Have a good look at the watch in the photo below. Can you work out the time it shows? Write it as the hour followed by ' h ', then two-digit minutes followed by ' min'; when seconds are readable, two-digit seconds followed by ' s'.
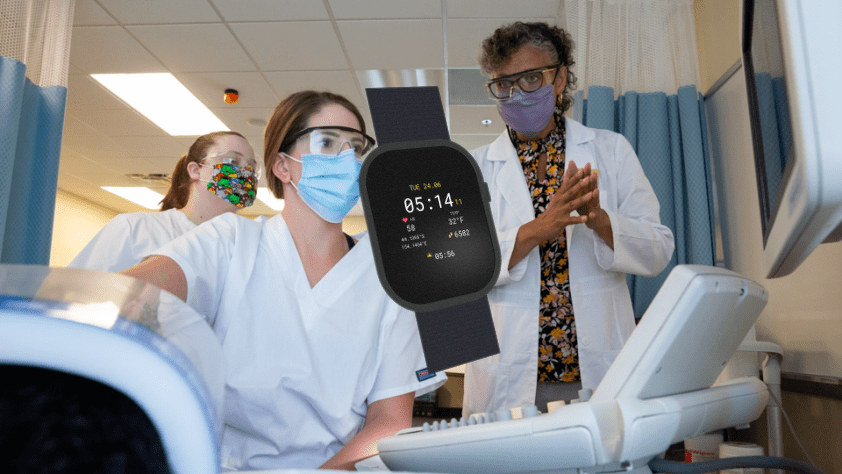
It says 5 h 14 min
